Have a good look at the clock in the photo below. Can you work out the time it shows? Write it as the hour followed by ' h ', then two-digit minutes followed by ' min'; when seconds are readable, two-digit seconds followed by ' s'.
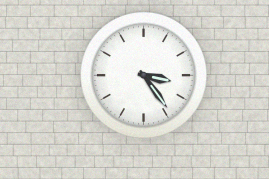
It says 3 h 24 min
